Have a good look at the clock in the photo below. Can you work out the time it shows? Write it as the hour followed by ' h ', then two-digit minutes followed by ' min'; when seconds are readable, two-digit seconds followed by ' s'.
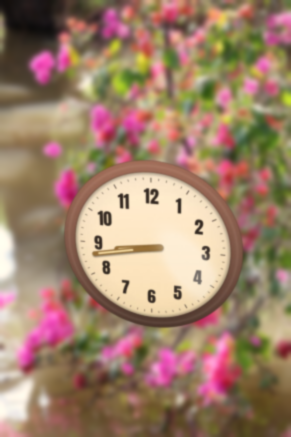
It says 8 h 43 min
